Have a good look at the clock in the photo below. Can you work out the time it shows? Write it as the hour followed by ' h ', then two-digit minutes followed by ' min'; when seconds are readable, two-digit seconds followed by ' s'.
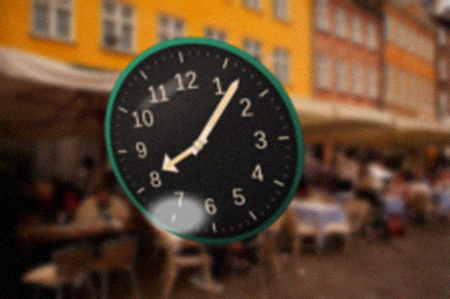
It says 8 h 07 min
